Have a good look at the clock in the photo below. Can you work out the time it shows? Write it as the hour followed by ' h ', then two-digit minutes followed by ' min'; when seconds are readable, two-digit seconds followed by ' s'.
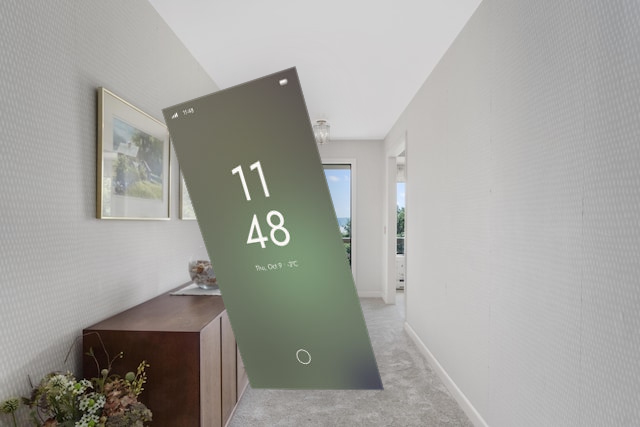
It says 11 h 48 min
